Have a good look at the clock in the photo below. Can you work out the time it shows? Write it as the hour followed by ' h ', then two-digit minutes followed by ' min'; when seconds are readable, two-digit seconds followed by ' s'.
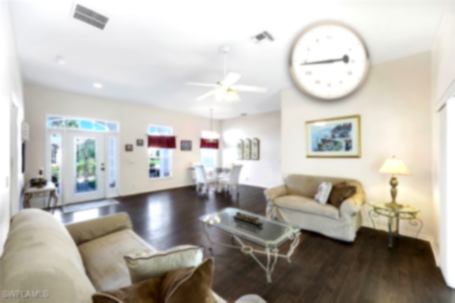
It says 2 h 44 min
